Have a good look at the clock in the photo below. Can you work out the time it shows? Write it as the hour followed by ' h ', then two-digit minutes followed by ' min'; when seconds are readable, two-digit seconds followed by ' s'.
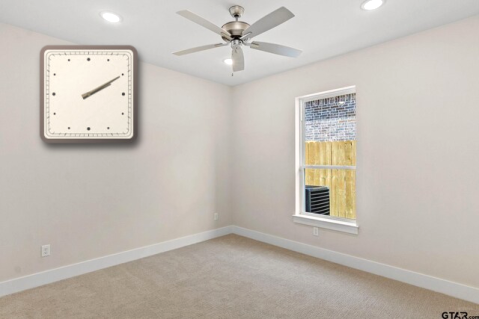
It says 2 h 10 min
